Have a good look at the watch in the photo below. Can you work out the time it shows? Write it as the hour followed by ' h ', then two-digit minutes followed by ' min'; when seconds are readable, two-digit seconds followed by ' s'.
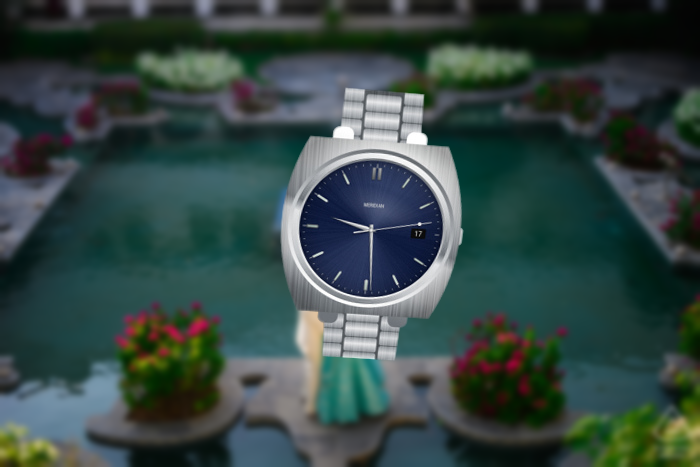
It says 9 h 29 min 13 s
